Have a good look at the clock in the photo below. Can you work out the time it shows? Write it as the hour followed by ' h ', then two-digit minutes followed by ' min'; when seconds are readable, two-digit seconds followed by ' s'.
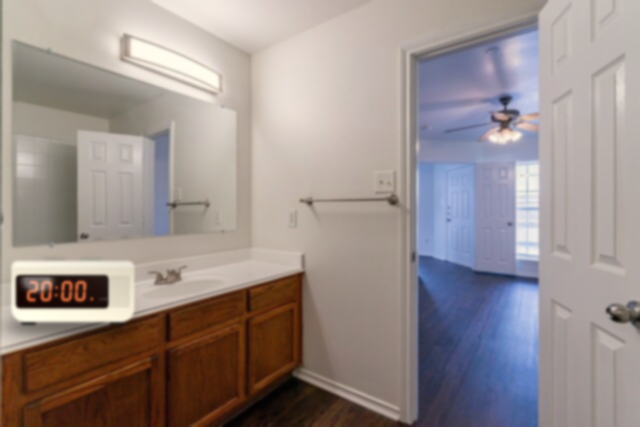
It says 20 h 00 min
